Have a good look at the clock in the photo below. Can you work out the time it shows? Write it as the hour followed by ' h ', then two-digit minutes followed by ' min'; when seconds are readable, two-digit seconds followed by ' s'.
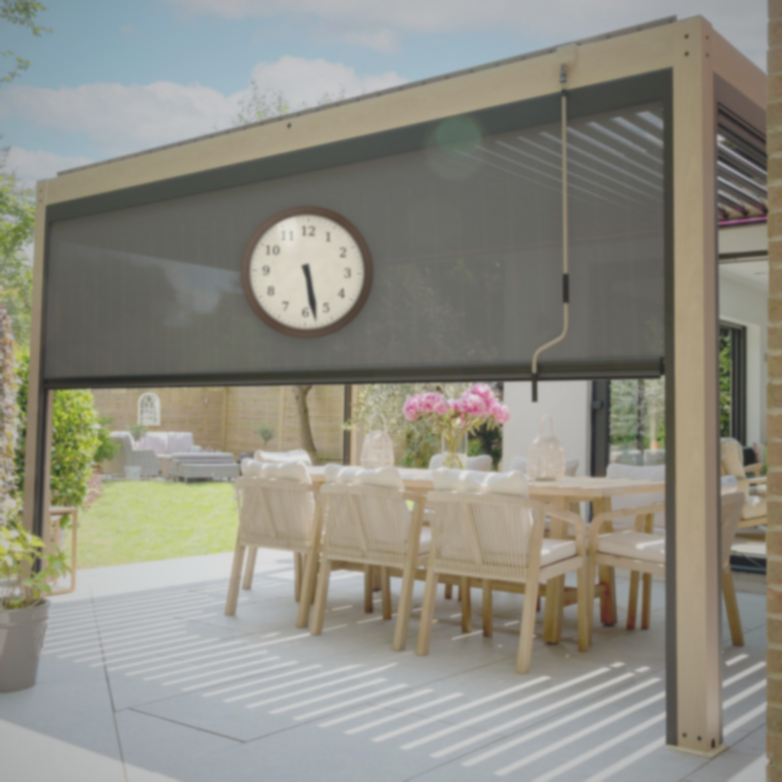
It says 5 h 28 min
